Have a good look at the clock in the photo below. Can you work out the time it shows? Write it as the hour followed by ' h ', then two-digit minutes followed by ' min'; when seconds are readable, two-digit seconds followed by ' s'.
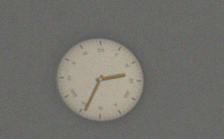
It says 2 h 34 min
